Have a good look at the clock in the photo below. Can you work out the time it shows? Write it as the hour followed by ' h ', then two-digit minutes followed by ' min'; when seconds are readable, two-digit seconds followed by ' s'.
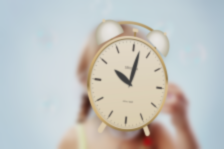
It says 10 h 02 min
